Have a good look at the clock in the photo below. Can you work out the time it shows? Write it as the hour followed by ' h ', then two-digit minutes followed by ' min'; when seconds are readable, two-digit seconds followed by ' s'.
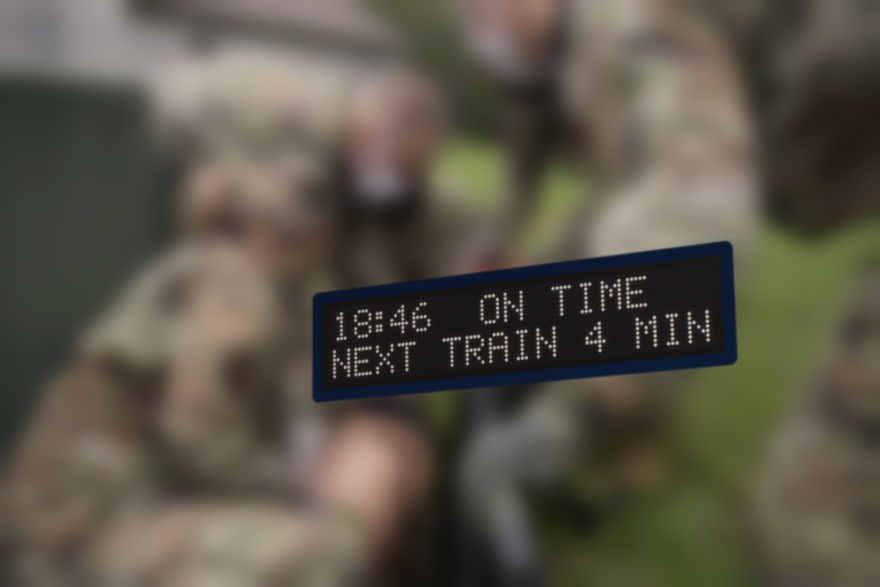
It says 18 h 46 min
